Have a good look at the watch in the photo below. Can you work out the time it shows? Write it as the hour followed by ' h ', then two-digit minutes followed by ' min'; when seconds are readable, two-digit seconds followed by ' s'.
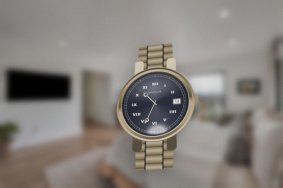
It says 10 h 34 min
